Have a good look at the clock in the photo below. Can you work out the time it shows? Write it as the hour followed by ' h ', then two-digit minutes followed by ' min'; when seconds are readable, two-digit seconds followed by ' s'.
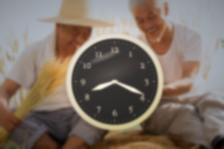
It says 8 h 19 min
